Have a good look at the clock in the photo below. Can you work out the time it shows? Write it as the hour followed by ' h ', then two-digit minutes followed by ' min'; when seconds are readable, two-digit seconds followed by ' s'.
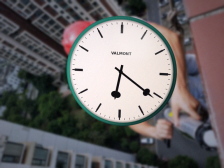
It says 6 h 21 min
